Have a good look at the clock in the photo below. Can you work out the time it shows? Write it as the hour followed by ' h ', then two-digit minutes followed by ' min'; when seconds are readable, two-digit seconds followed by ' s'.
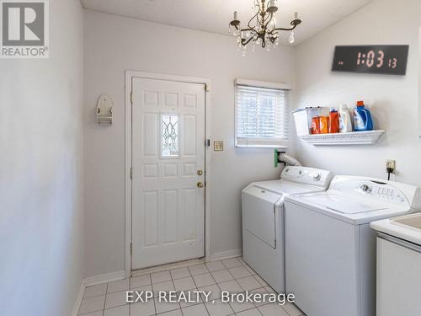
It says 1 h 03 min 13 s
